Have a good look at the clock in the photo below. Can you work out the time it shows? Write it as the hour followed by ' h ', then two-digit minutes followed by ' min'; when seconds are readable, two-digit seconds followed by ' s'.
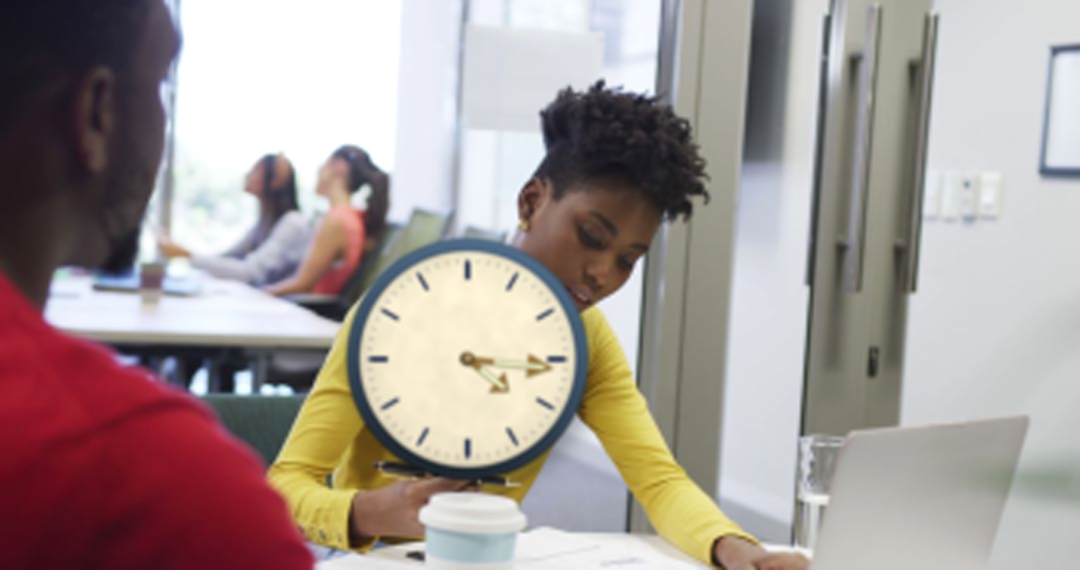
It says 4 h 16 min
